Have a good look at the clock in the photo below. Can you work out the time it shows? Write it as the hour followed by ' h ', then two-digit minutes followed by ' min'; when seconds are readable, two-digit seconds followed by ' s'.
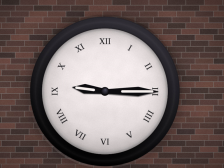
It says 9 h 15 min
